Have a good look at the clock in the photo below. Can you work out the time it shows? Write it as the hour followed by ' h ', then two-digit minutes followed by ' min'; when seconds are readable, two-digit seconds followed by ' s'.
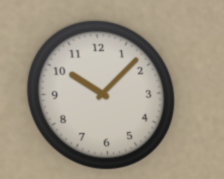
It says 10 h 08 min
